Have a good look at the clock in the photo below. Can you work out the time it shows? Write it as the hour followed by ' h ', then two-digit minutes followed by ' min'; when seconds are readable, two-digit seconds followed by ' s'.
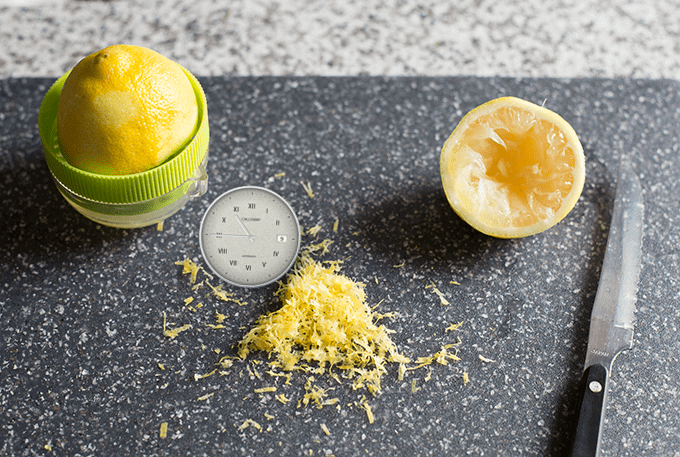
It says 10 h 45 min
